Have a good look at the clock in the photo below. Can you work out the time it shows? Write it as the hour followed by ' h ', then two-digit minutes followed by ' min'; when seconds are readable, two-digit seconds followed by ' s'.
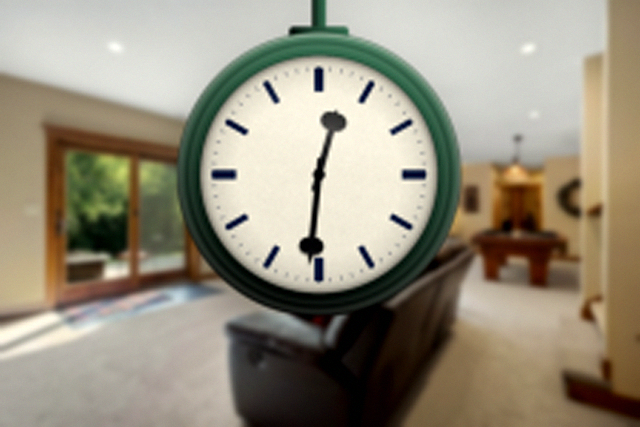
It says 12 h 31 min
